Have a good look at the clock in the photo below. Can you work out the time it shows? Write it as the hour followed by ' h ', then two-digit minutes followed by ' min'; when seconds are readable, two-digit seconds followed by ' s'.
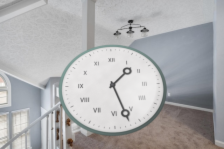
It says 1 h 27 min
